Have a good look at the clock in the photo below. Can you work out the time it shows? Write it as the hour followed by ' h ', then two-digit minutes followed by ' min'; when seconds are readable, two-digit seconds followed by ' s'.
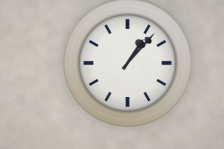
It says 1 h 07 min
